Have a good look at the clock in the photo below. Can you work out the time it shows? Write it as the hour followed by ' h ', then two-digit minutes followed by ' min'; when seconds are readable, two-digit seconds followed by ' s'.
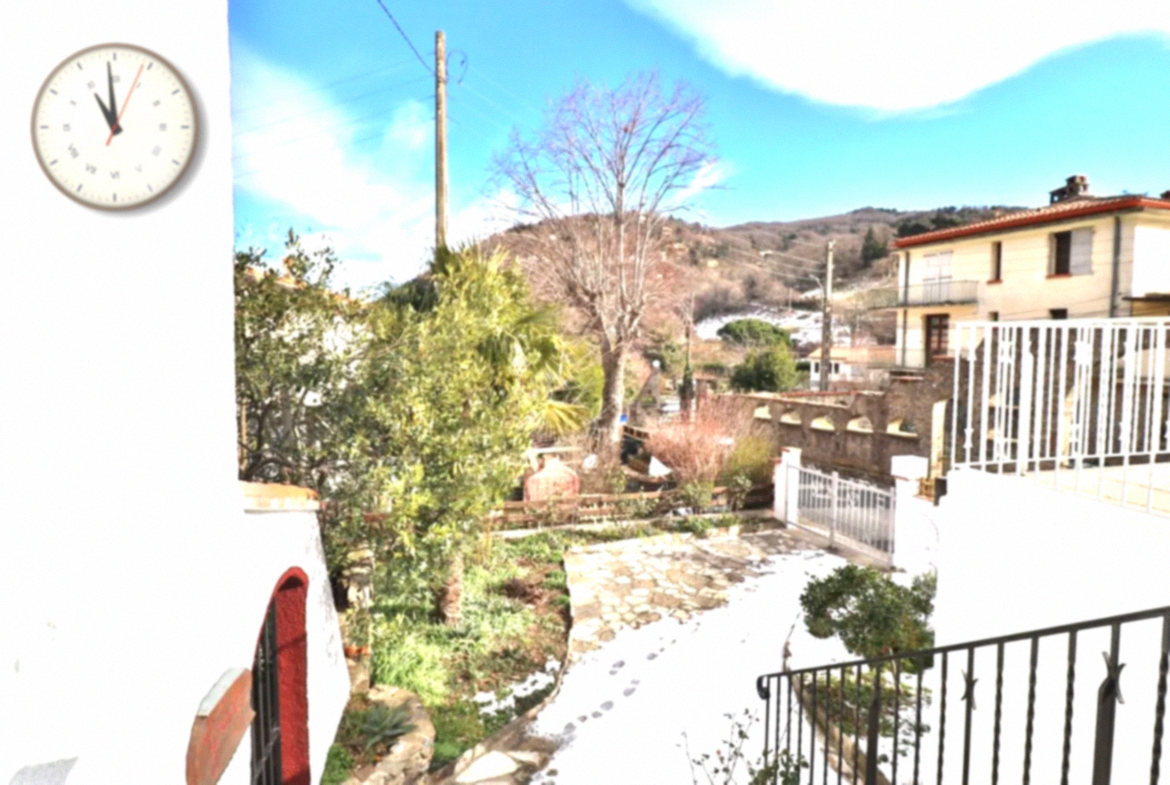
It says 10 h 59 min 04 s
